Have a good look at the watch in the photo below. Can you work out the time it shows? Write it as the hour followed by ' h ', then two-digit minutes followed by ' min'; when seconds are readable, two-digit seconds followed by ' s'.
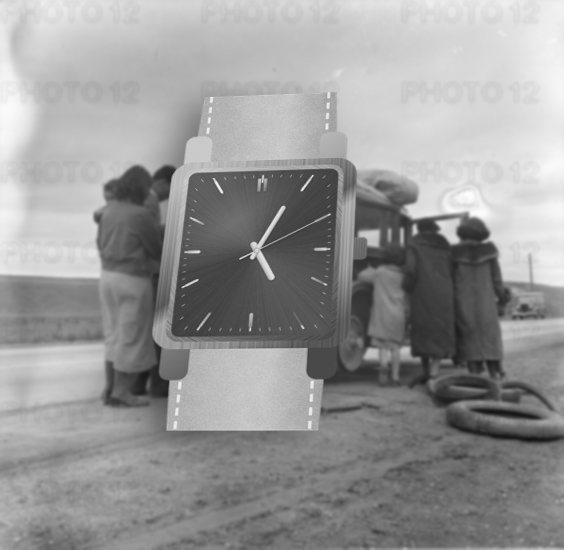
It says 5 h 04 min 10 s
